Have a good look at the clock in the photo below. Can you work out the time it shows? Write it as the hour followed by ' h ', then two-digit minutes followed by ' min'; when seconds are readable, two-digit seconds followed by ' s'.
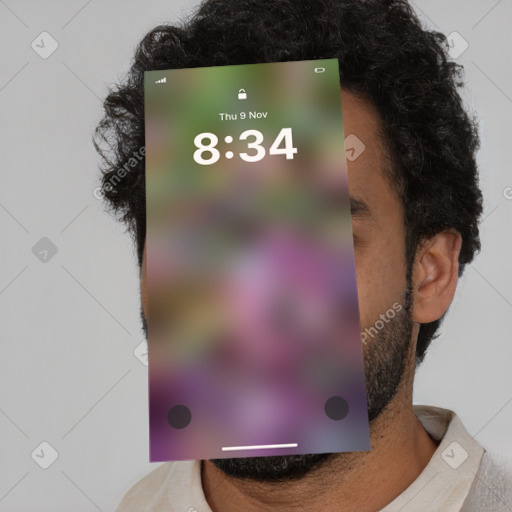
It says 8 h 34 min
